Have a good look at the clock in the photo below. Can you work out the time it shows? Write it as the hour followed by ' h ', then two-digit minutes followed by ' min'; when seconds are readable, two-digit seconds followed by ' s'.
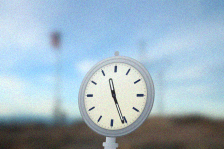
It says 11 h 26 min
